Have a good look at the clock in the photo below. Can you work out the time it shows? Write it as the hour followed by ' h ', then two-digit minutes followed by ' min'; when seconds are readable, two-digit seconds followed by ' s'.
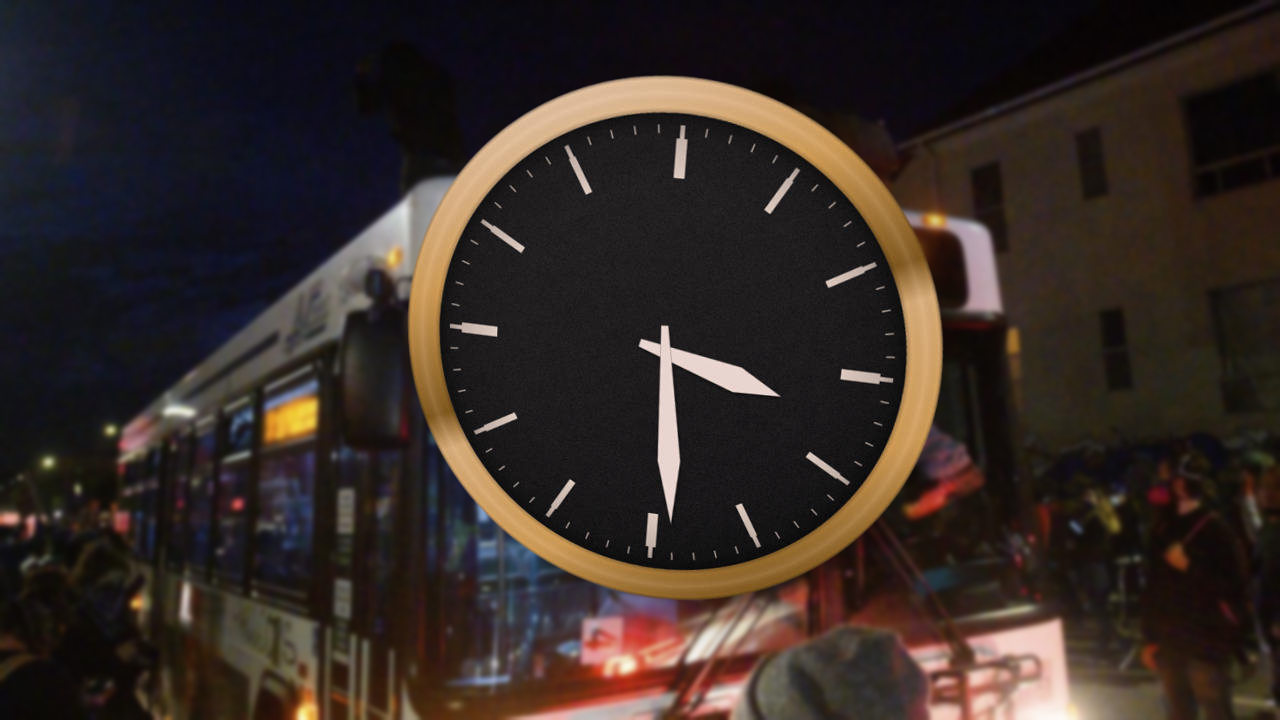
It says 3 h 29 min
